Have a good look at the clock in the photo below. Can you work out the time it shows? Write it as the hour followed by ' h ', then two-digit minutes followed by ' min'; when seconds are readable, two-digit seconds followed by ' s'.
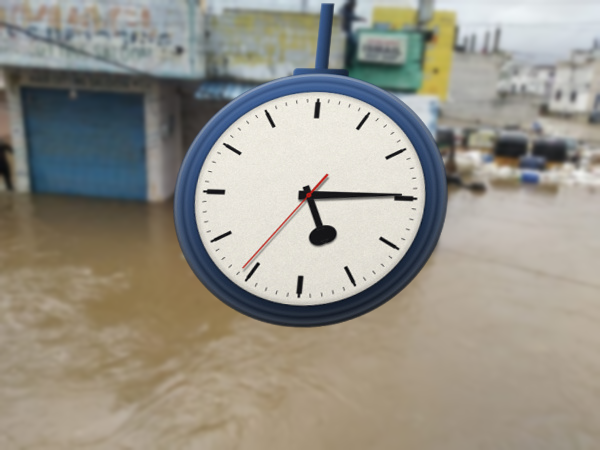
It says 5 h 14 min 36 s
